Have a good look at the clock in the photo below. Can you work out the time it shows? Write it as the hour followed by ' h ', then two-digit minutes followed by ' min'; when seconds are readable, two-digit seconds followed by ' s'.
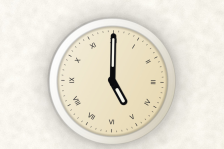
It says 5 h 00 min
